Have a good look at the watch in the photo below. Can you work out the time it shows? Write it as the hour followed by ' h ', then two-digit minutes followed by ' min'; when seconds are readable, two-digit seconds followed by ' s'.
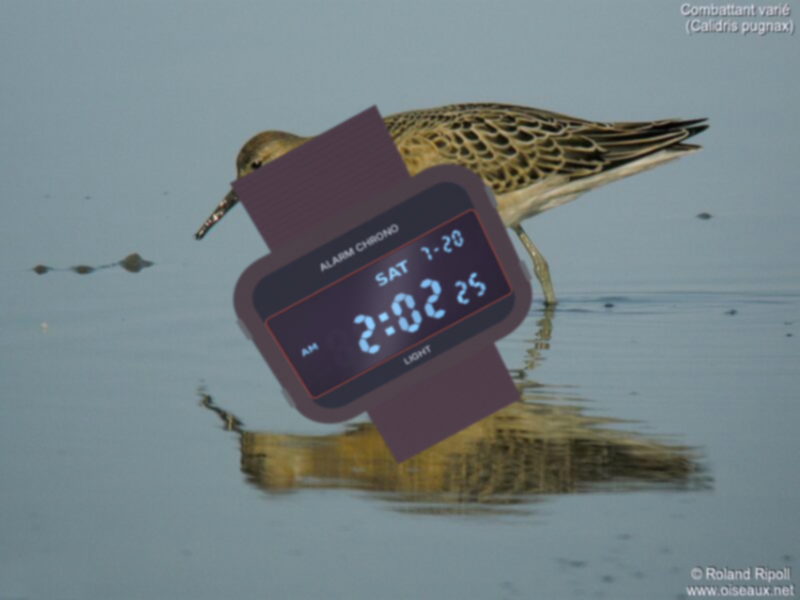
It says 2 h 02 min 25 s
